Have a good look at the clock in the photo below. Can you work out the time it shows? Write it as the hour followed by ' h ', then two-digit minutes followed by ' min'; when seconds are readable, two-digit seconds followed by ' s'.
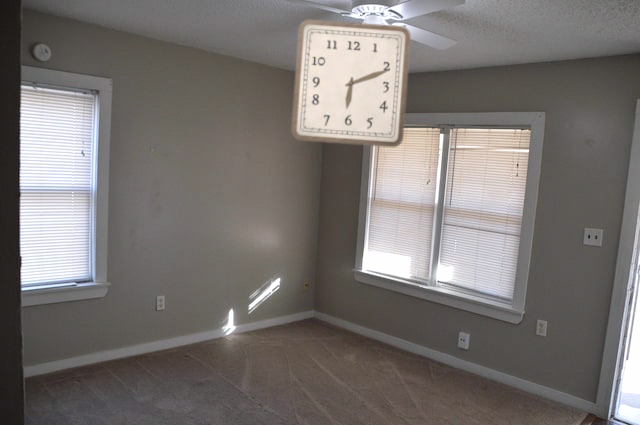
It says 6 h 11 min
